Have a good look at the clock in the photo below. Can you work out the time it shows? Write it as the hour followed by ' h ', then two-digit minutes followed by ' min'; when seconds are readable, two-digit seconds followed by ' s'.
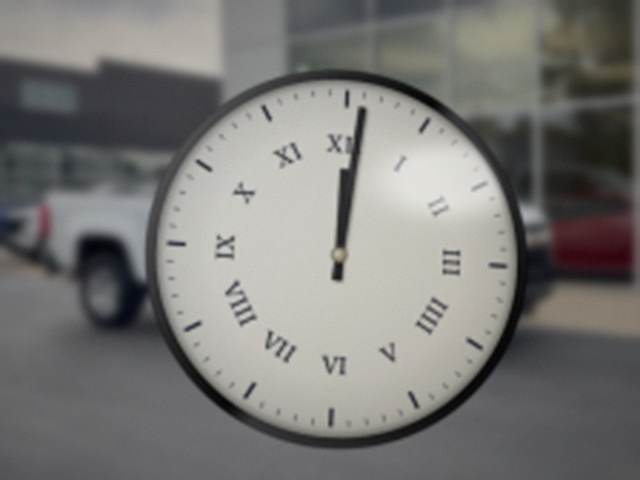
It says 12 h 01 min
